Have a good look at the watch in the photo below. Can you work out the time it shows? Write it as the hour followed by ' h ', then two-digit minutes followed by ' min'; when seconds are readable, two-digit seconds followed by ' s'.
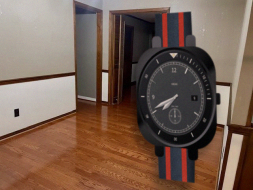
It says 7 h 41 min
